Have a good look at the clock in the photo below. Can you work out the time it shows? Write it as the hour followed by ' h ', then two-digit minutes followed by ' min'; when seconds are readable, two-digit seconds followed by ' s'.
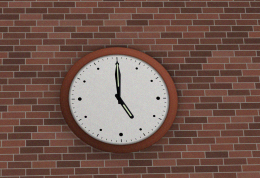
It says 5 h 00 min
